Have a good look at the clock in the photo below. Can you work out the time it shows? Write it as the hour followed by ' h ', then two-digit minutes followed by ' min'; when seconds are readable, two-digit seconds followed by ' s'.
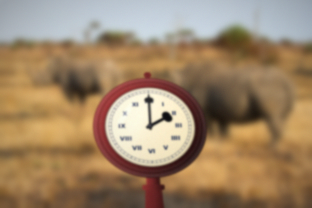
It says 2 h 00 min
